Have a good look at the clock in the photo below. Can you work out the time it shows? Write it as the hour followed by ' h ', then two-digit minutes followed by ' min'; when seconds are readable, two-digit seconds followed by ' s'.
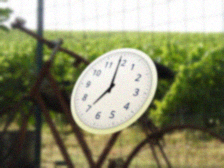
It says 6 h 59 min
